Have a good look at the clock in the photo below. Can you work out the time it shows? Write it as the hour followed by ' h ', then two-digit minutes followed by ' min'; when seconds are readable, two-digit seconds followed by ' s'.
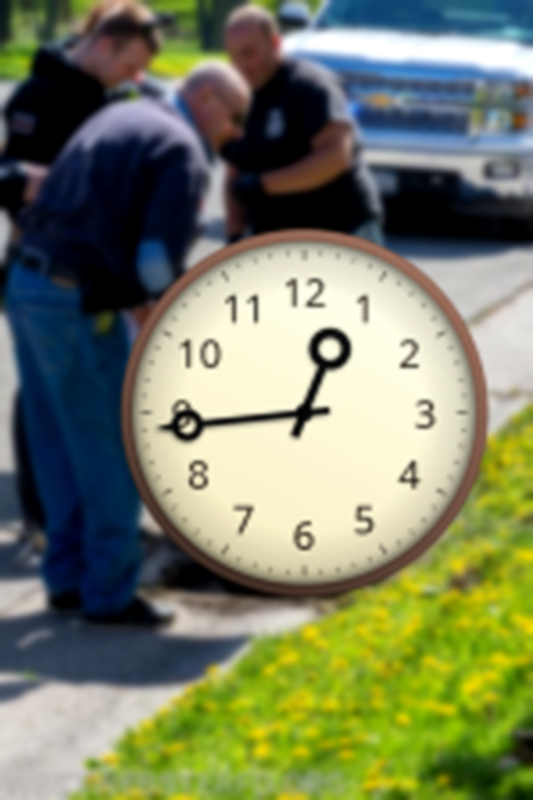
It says 12 h 44 min
